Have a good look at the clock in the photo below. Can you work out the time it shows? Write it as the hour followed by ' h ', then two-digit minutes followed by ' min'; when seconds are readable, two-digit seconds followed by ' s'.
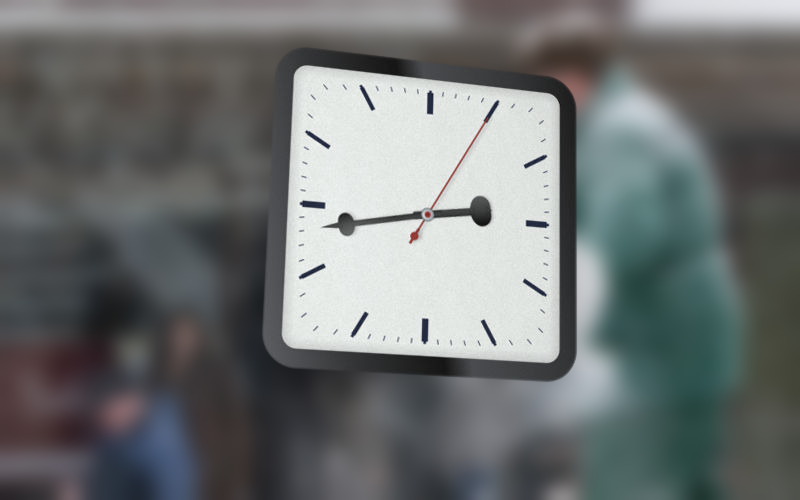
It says 2 h 43 min 05 s
